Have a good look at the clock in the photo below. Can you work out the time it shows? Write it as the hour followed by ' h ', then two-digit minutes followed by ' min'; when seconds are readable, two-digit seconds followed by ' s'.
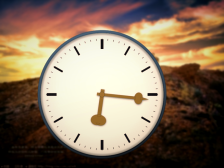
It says 6 h 16 min
